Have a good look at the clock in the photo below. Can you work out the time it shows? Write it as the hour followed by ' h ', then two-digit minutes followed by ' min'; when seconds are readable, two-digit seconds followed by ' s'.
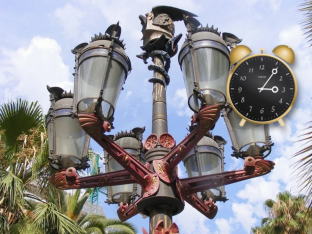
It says 3 h 06 min
